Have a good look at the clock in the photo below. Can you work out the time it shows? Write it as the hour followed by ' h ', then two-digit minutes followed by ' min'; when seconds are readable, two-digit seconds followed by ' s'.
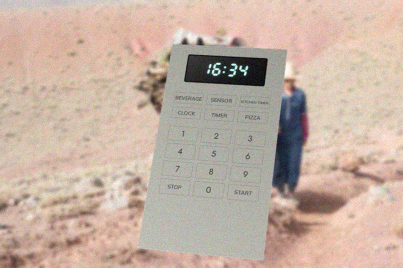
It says 16 h 34 min
